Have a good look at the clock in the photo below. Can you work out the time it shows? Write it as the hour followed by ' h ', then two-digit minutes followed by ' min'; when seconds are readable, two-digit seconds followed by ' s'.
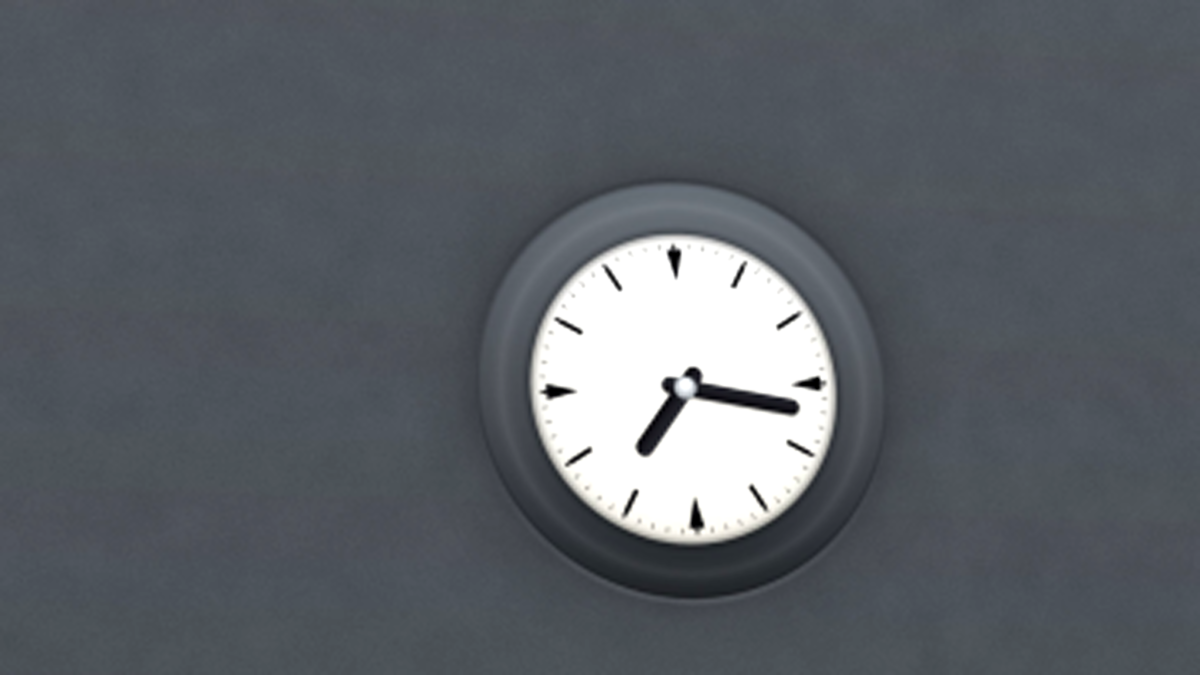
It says 7 h 17 min
